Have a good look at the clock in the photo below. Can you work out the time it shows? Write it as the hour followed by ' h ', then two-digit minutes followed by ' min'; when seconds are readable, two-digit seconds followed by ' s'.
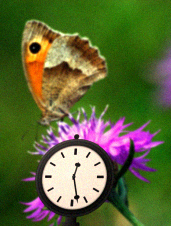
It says 12 h 28 min
